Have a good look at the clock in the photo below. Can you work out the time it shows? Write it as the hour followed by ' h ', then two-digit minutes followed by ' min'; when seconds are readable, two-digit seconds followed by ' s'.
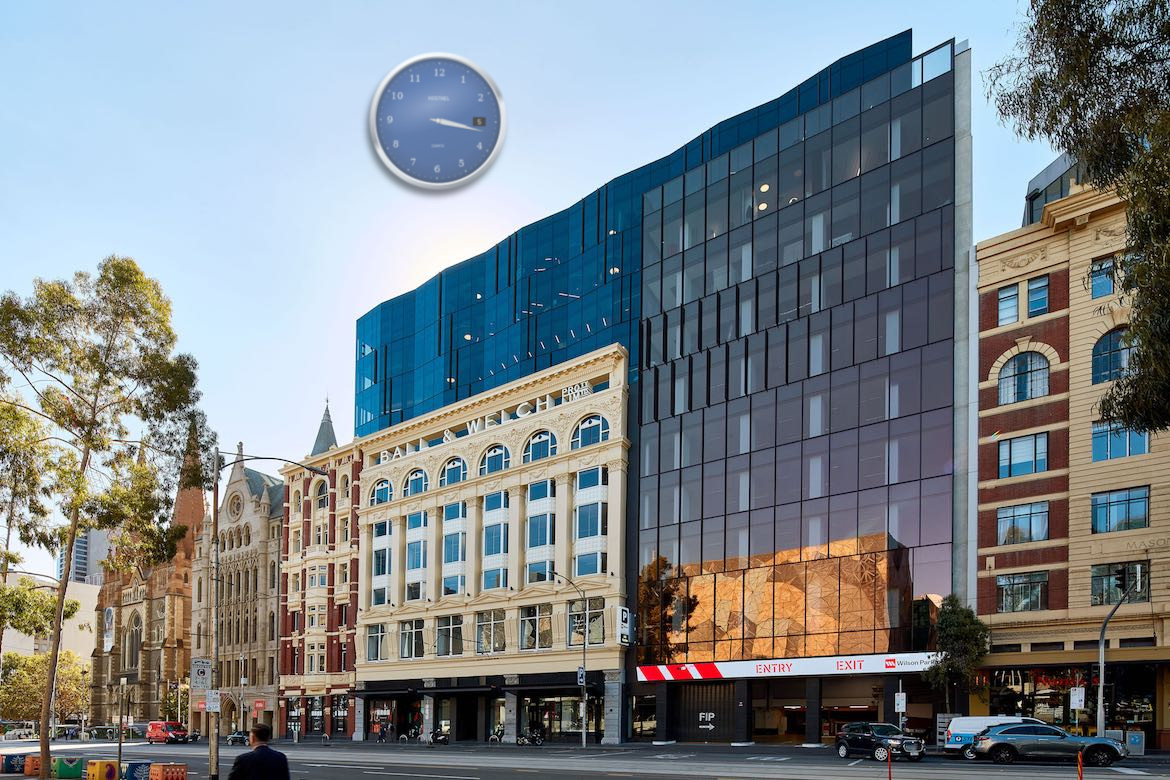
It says 3 h 17 min
